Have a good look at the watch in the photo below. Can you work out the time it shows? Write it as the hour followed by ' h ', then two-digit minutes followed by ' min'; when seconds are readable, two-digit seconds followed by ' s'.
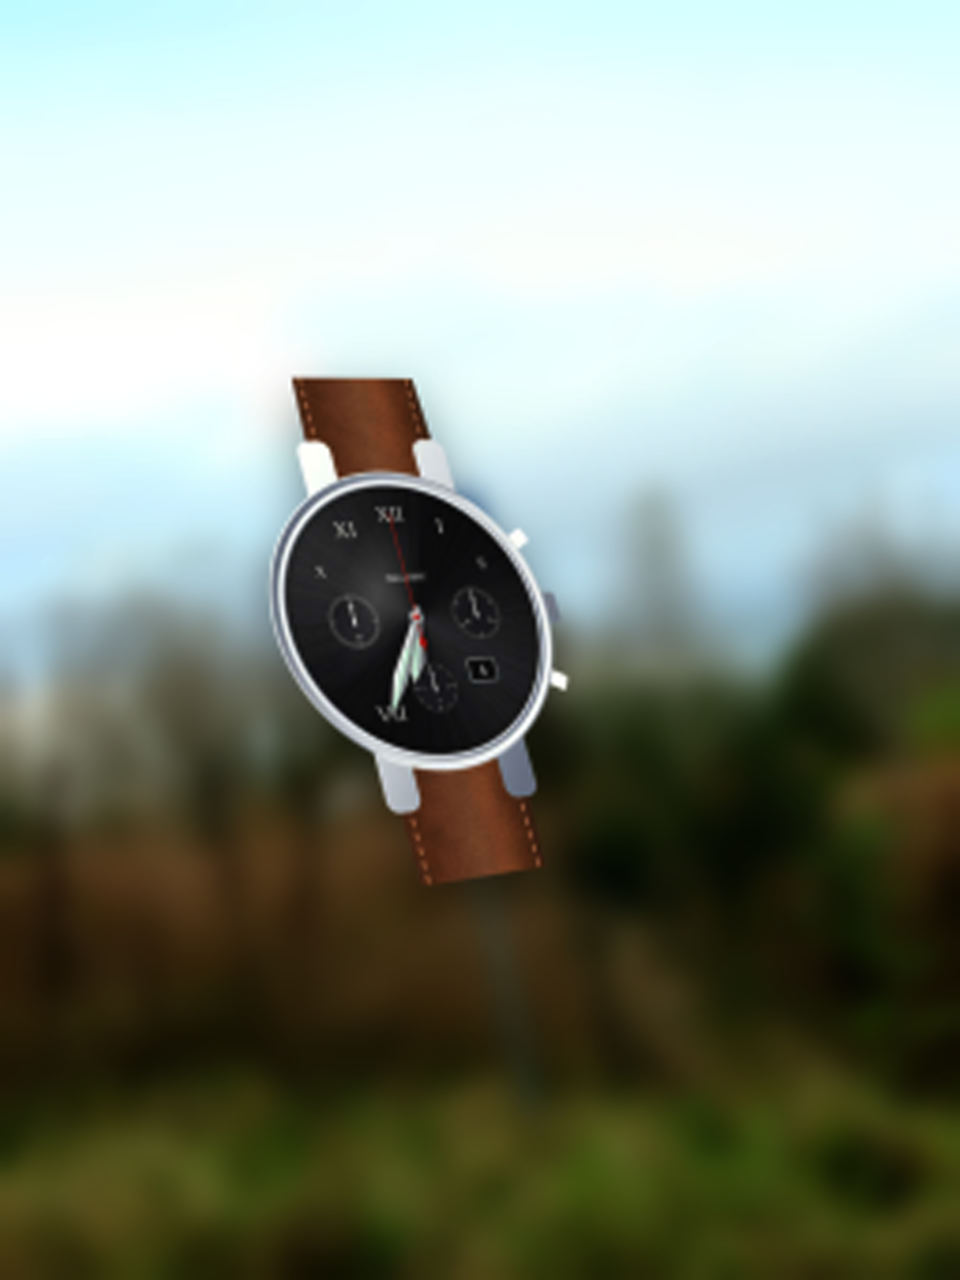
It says 6 h 35 min
